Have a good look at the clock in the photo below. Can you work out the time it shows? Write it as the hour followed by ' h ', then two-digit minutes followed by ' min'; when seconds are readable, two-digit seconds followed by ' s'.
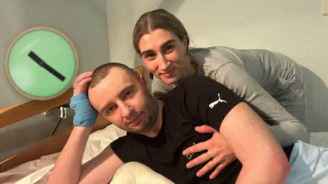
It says 10 h 21 min
